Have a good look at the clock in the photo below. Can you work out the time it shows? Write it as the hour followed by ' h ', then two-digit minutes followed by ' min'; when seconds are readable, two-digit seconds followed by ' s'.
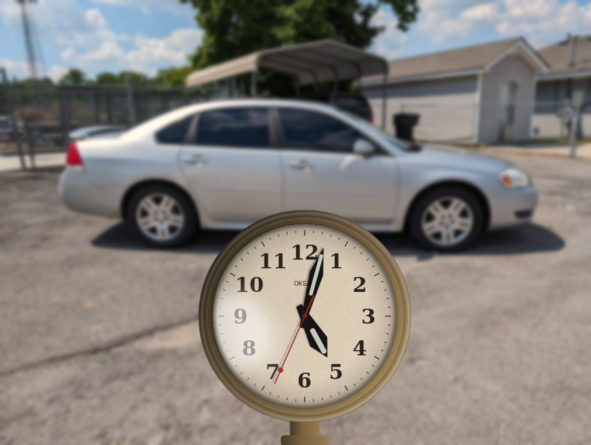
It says 5 h 02 min 34 s
